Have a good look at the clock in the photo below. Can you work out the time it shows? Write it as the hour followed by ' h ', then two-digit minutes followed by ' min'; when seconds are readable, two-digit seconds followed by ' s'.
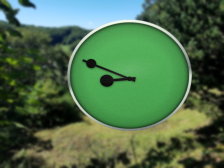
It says 8 h 49 min
